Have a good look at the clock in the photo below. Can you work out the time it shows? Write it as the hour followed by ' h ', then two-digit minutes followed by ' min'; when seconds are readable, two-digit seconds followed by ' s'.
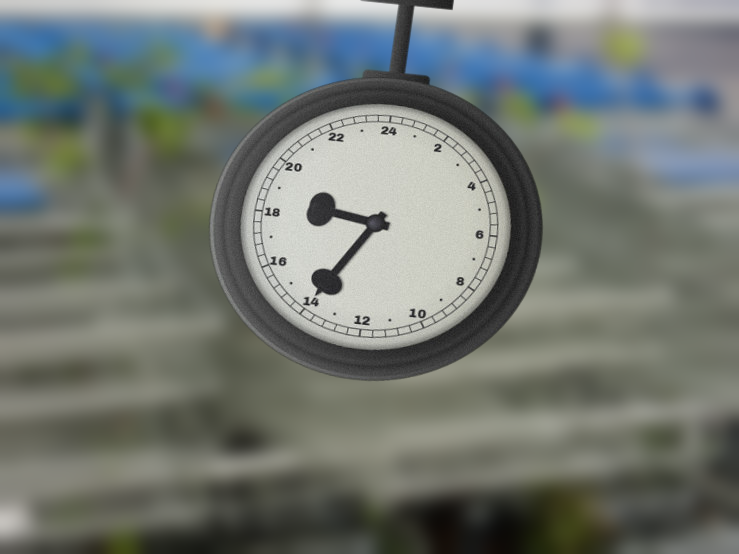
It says 18 h 35 min
